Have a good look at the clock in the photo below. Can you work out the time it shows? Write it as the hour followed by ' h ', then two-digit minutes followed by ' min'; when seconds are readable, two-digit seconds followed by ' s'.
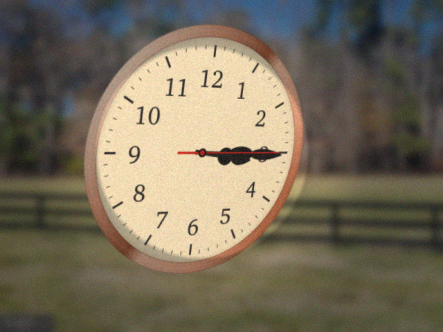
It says 3 h 15 min 15 s
